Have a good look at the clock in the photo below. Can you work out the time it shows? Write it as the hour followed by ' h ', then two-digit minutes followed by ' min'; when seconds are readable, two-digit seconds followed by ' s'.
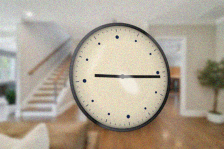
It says 9 h 16 min
